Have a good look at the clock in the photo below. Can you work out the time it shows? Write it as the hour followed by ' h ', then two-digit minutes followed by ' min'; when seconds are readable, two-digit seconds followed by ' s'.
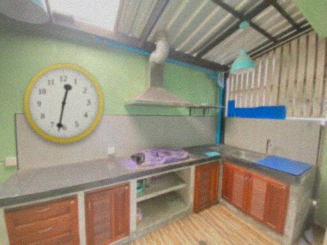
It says 12 h 32 min
